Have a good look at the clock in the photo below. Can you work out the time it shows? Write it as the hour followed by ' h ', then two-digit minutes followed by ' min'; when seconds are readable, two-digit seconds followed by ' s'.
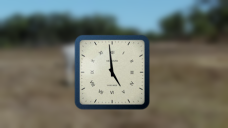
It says 4 h 59 min
